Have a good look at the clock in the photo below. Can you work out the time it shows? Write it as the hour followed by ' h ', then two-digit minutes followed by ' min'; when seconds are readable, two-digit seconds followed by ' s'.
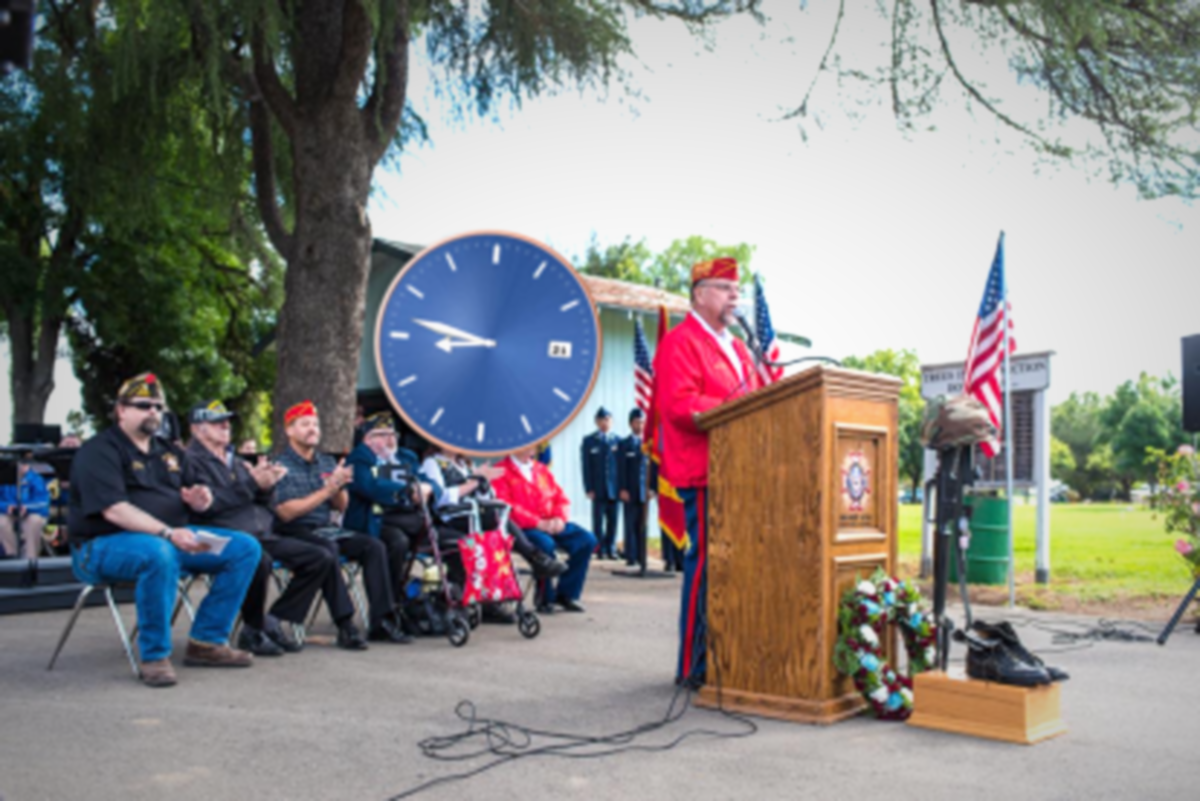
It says 8 h 47 min
